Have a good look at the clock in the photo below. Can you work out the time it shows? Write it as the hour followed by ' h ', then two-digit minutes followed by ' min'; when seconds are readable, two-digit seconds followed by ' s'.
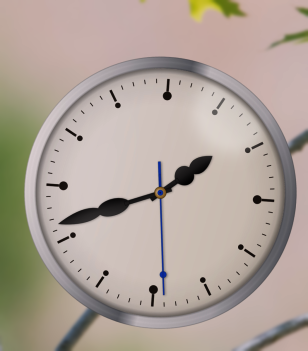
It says 1 h 41 min 29 s
